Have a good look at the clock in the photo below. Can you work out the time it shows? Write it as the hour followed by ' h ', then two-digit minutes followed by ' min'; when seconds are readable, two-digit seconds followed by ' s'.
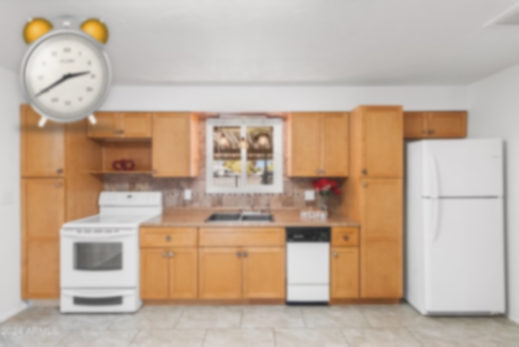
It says 2 h 40 min
